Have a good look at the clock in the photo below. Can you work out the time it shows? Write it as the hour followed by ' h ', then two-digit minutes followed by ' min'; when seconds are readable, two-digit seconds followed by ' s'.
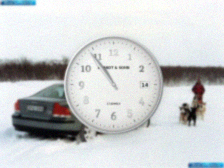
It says 10 h 54 min
